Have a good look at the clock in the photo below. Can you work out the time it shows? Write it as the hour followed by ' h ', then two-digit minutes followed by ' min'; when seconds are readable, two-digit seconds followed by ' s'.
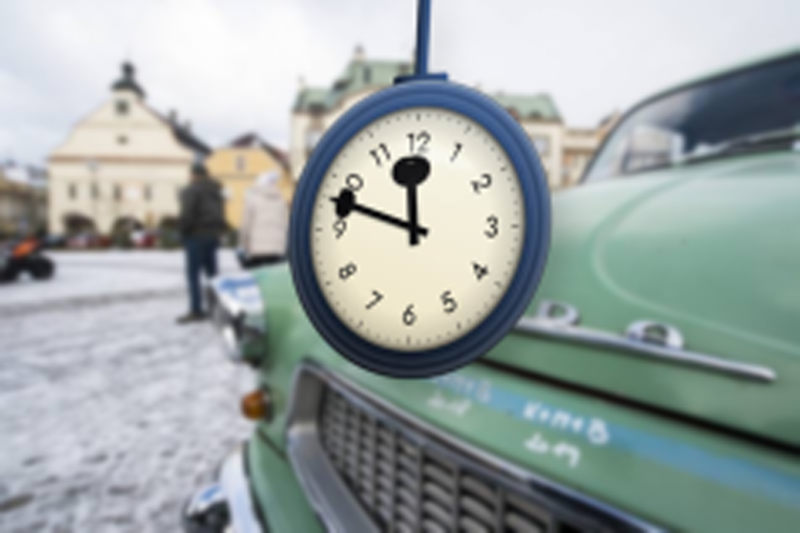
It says 11 h 48 min
